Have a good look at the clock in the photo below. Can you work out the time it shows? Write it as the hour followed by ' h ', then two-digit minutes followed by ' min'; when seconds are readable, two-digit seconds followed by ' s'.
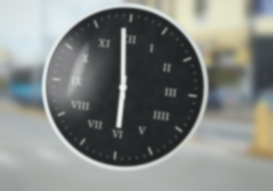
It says 5 h 59 min
